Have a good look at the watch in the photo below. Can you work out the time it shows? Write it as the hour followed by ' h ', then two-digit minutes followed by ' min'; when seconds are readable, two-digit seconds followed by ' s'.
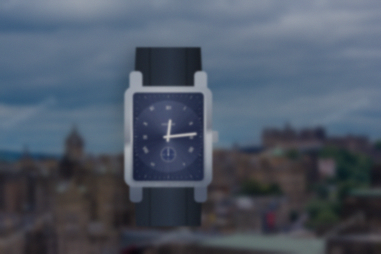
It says 12 h 14 min
